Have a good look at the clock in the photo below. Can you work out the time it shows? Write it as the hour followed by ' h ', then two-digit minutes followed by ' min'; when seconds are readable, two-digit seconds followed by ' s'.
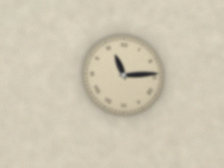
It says 11 h 14 min
